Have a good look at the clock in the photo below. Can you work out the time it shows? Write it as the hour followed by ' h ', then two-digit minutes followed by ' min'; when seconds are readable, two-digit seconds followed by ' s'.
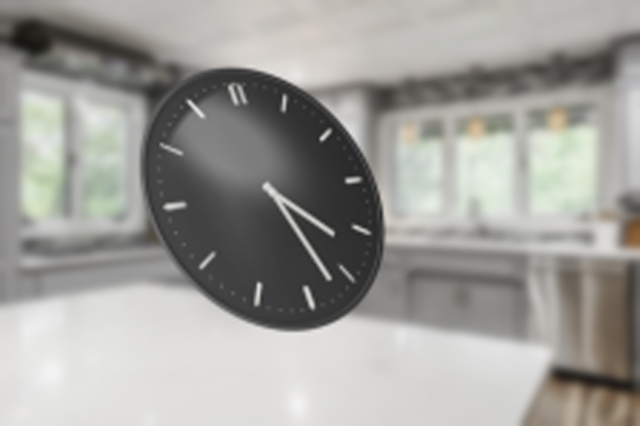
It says 4 h 27 min
